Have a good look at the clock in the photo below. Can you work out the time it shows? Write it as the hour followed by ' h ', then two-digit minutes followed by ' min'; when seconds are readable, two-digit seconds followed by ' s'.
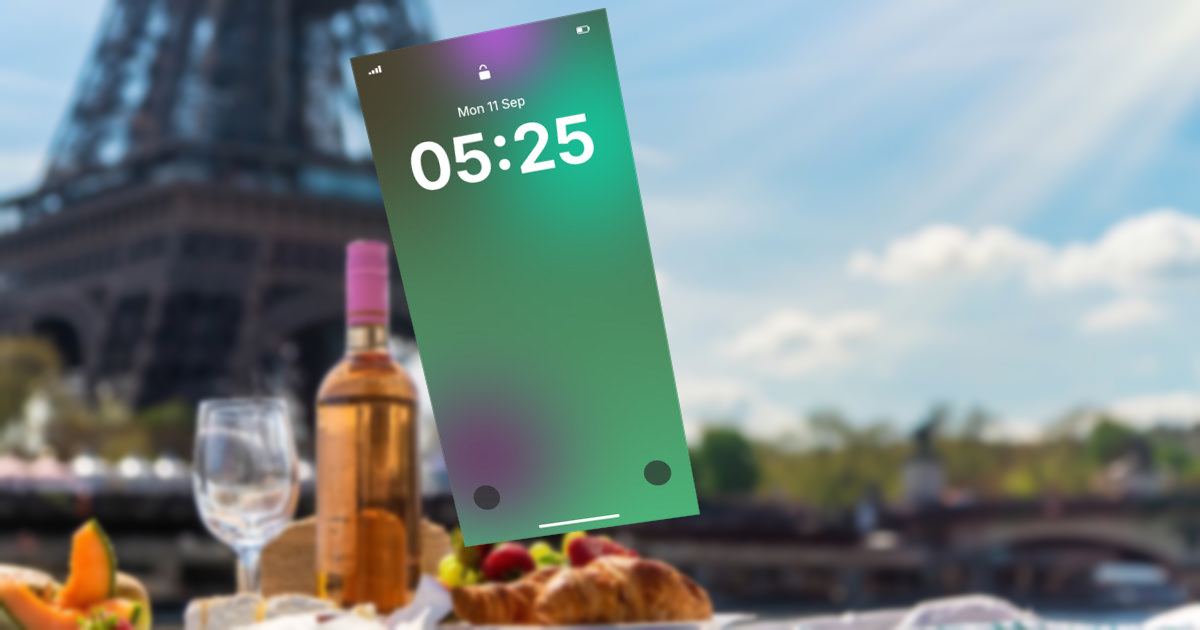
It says 5 h 25 min
